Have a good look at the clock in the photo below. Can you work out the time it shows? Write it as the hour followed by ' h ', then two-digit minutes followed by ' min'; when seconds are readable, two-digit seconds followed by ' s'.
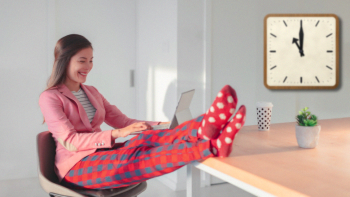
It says 11 h 00 min
